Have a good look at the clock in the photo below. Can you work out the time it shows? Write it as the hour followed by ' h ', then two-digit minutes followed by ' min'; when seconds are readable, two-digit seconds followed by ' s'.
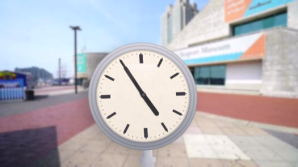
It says 4 h 55 min
